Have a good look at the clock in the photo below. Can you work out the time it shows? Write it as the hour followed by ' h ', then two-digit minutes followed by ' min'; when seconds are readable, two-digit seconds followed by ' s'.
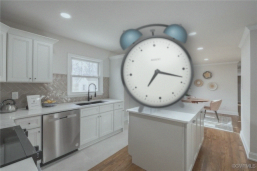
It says 7 h 18 min
